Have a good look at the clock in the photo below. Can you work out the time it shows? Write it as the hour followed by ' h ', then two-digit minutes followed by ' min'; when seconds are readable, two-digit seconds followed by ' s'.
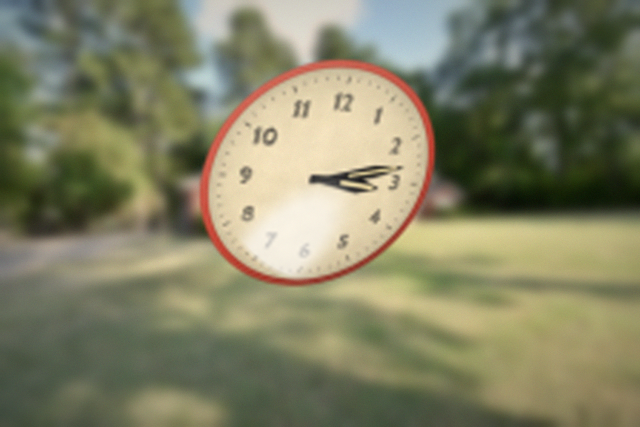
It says 3 h 13 min
